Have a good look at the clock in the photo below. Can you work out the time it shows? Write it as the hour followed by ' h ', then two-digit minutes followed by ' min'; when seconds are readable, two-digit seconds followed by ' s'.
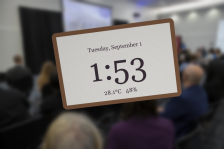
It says 1 h 53 min
